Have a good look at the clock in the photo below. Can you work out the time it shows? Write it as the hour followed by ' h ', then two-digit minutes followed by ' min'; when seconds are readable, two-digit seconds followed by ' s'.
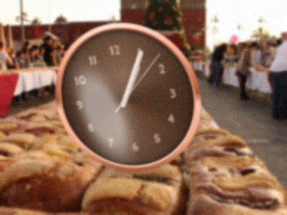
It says 1 h 05 min 08 s
